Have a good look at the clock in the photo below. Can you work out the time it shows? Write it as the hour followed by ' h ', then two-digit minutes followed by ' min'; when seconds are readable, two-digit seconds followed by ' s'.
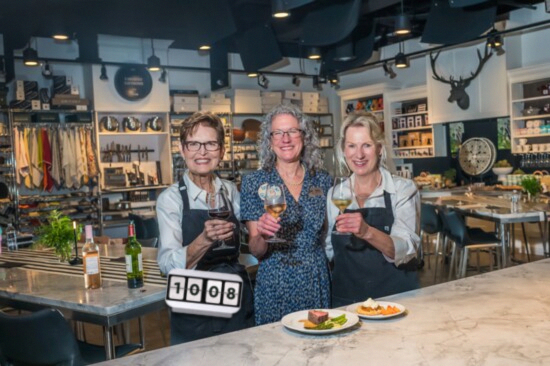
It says 10 h 08 min
